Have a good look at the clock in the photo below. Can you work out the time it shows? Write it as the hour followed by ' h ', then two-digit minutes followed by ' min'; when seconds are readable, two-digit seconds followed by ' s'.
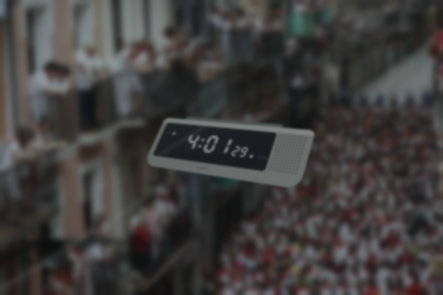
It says 4 h 01 min
